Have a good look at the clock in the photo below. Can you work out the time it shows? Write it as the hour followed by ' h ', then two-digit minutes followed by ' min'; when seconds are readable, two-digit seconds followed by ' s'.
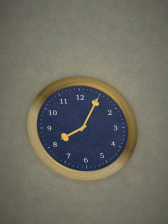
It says 8 h 05 min
